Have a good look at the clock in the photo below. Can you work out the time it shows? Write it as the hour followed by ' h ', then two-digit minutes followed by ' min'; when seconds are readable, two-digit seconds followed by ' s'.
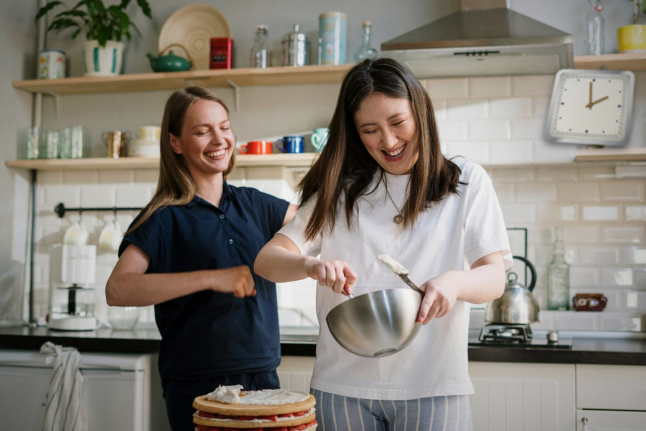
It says 1 h 59 min
